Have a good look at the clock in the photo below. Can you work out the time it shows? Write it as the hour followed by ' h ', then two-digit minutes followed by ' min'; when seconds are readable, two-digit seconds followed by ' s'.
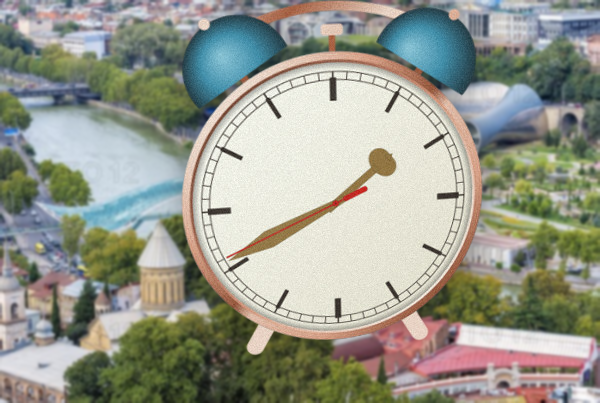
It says 1 h 40 min 41 s
